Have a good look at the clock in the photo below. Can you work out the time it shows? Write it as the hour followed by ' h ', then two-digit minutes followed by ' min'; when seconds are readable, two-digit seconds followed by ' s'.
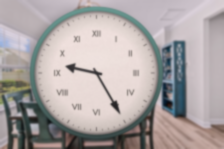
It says 9 h 25 min
